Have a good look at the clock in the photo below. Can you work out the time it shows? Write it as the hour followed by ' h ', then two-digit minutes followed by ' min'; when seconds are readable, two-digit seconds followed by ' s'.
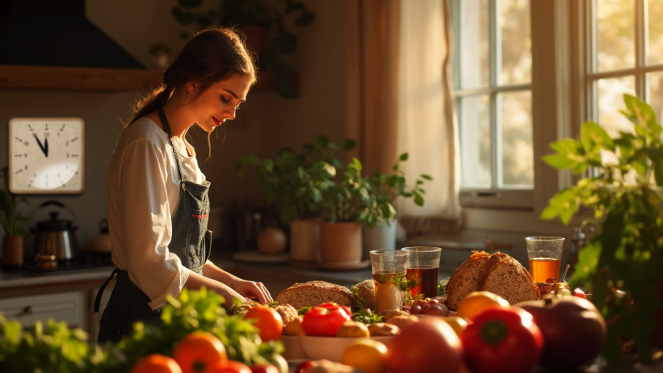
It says 11 h 55 min
